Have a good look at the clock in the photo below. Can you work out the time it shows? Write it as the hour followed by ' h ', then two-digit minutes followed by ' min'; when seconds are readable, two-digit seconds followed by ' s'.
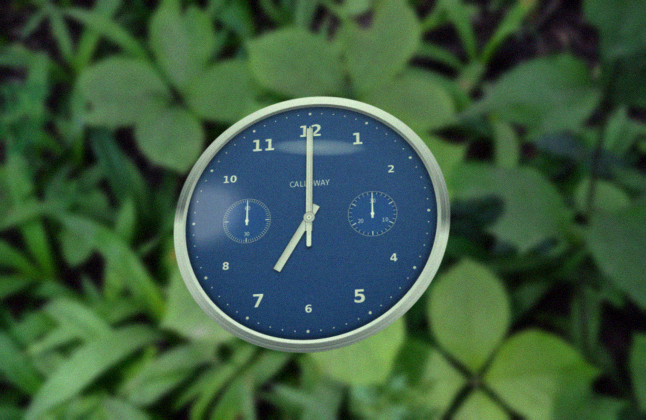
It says 7 h 00 min
